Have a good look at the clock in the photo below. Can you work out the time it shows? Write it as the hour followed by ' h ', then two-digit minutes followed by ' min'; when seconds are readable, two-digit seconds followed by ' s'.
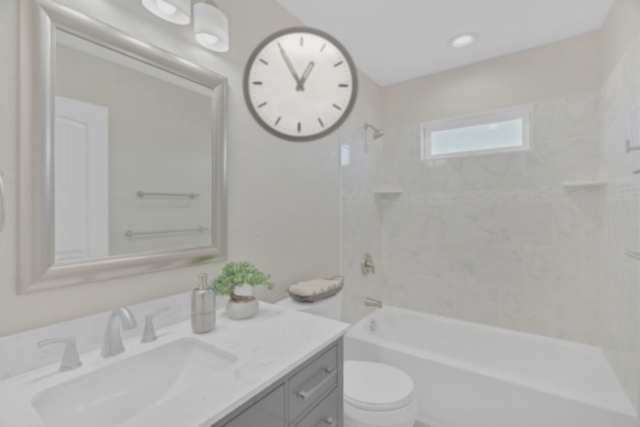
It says 12 h 55 min
